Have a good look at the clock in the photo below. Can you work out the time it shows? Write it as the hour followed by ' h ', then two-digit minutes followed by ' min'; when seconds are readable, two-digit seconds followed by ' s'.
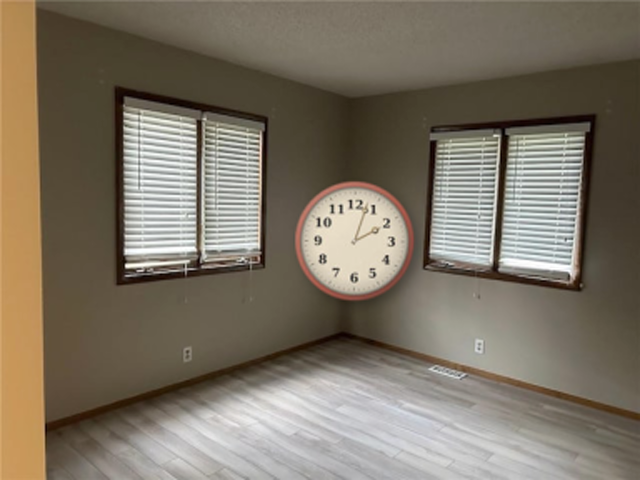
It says 2 h 03 min
